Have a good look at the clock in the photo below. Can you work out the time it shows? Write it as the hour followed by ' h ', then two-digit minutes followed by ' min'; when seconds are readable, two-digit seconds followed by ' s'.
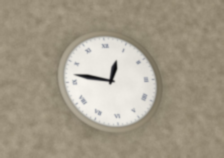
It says 12 h 47 min
